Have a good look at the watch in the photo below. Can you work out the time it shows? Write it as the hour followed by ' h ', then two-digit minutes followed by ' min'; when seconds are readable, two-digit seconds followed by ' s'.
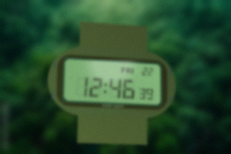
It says 12 h 46 min
